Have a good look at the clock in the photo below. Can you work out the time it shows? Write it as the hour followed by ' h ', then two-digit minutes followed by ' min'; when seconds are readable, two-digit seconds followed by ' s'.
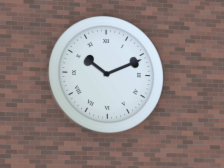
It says 10 h 11 min
